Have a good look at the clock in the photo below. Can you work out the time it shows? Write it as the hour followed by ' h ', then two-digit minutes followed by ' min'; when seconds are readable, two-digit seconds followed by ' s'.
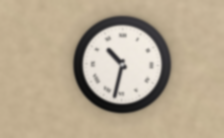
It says 10 h 32 min
